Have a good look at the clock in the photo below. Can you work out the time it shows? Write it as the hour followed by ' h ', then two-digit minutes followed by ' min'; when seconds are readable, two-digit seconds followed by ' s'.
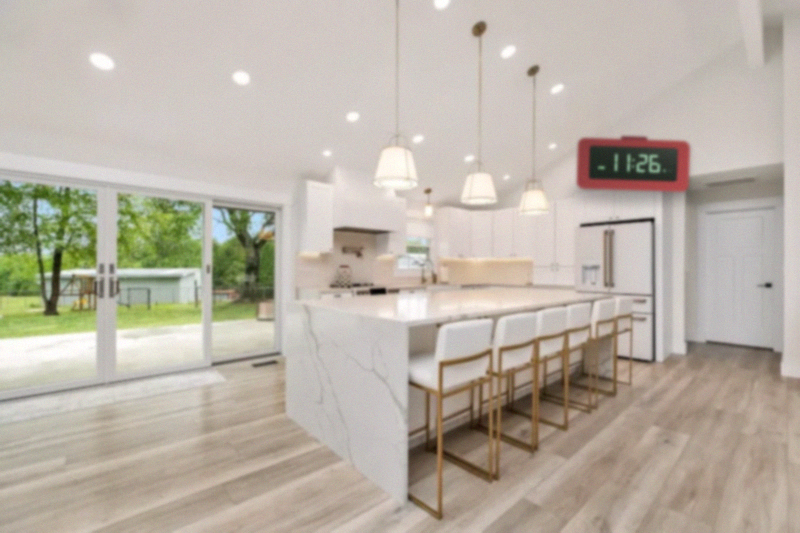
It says 11 h 26 min
